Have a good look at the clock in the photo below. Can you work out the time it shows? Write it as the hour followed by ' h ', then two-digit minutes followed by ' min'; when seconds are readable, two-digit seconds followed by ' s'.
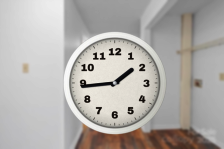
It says 1 h 44 min
